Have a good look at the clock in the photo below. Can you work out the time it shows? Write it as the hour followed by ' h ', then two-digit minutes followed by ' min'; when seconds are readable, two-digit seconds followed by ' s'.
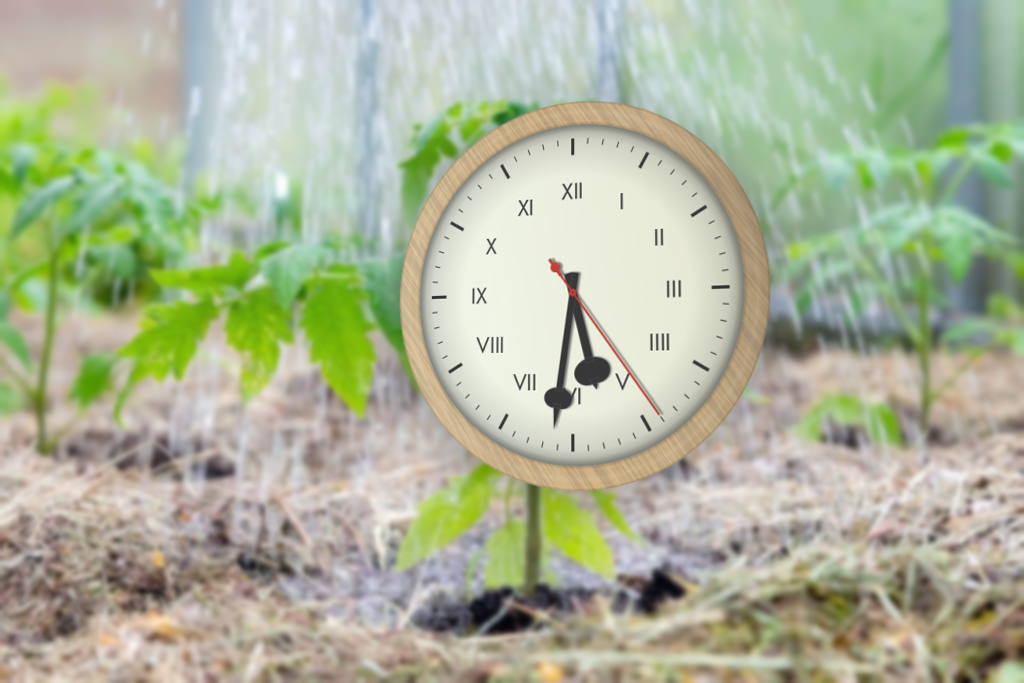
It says 5 h 31 min 24 s
